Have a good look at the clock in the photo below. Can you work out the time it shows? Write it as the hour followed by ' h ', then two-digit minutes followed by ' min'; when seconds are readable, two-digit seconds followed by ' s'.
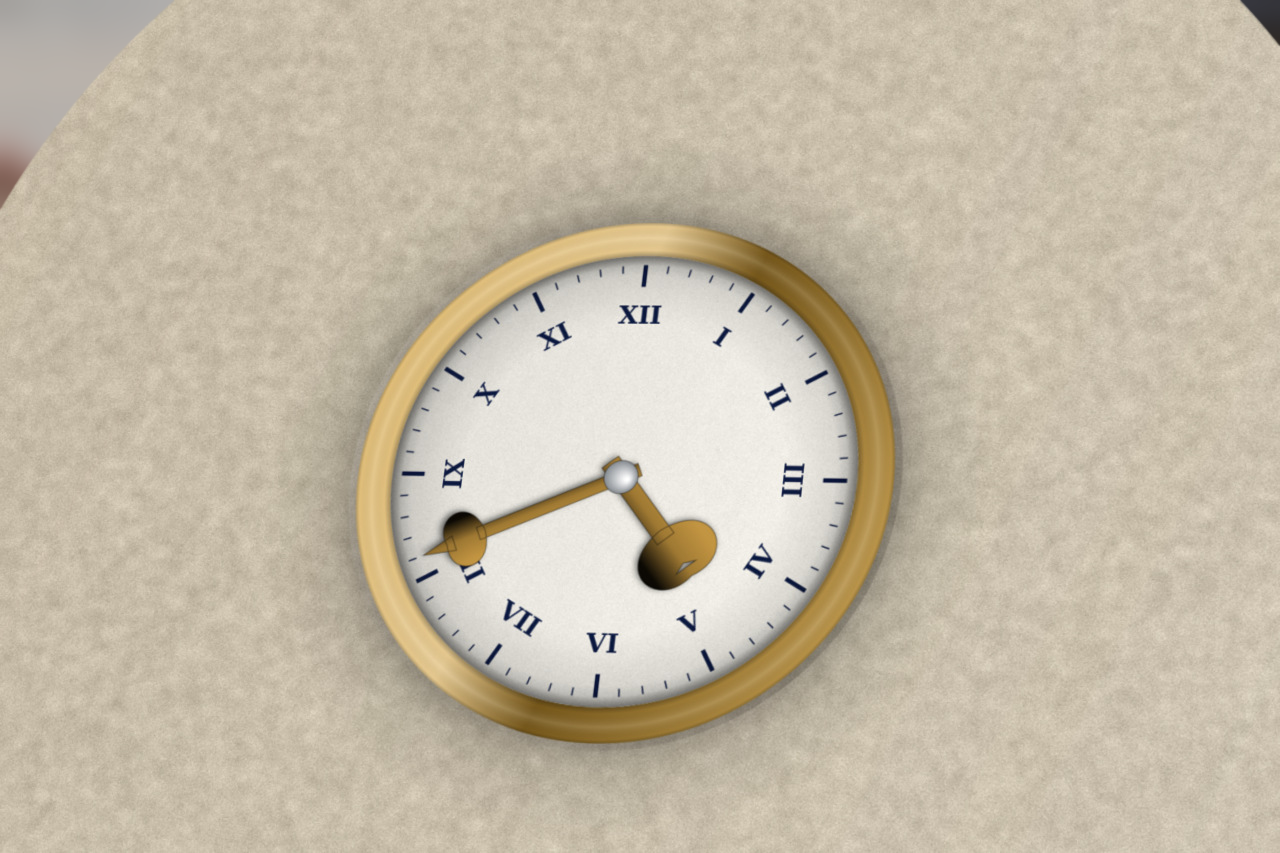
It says 4 h 41 min
